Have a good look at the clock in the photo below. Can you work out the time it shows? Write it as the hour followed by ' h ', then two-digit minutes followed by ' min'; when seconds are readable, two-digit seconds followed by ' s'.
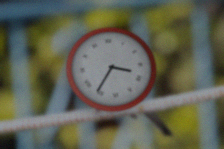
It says 3 h 36 min
